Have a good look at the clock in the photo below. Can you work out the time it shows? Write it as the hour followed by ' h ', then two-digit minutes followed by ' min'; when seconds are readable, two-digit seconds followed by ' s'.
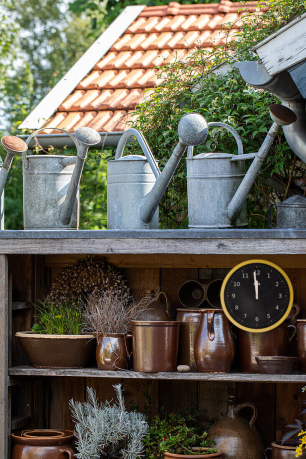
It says 11 h 59 min
